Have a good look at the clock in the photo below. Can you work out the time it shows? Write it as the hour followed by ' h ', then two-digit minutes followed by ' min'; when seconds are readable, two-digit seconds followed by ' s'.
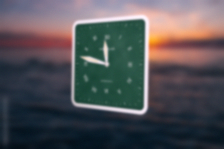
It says 11 h 47 min
